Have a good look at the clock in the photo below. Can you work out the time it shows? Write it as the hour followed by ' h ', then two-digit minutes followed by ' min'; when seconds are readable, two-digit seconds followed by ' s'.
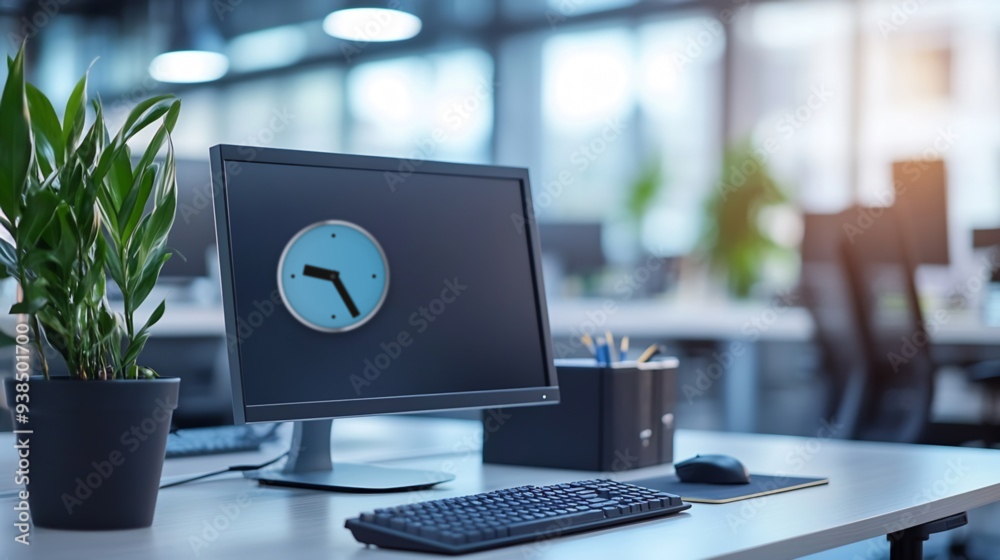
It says 9 h 25 min
